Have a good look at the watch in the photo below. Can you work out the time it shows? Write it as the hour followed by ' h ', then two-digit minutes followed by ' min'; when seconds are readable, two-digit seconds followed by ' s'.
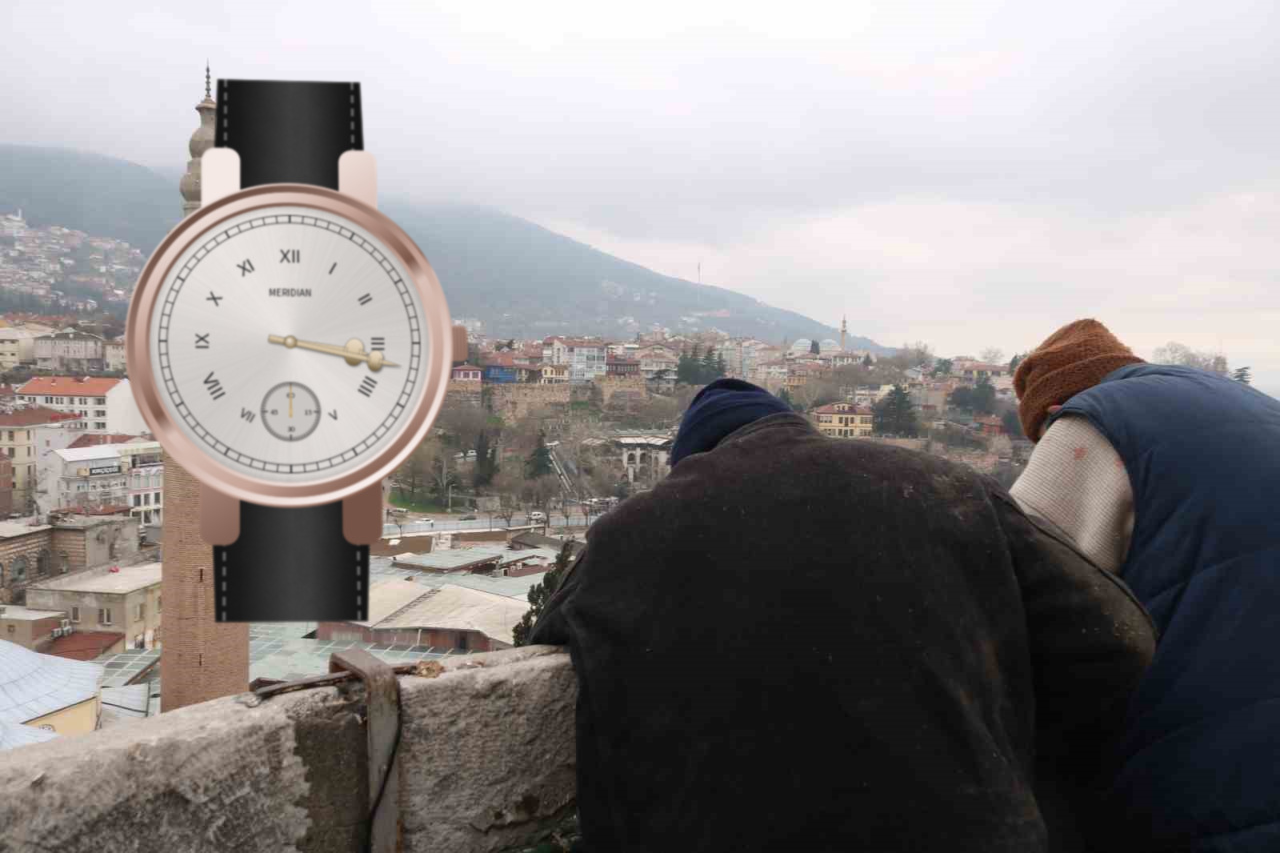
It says 3 h 17 min
